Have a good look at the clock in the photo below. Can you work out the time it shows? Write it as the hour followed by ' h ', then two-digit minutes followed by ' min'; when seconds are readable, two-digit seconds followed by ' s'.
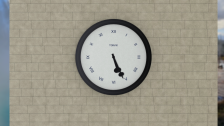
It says 5 h 26 min
